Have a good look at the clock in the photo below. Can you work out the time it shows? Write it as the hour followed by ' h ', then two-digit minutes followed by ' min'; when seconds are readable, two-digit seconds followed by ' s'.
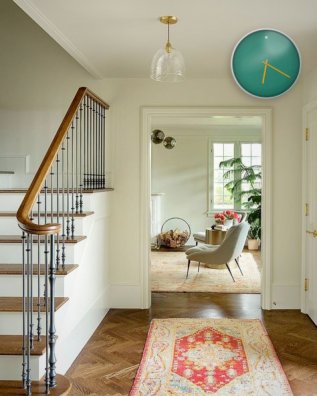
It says 6 h 20 min
